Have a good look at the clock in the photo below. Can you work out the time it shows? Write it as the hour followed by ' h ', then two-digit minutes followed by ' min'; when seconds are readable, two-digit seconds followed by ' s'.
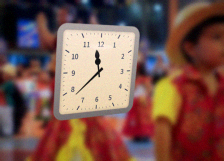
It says 11 h 38 min
